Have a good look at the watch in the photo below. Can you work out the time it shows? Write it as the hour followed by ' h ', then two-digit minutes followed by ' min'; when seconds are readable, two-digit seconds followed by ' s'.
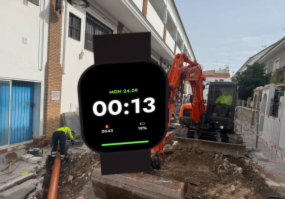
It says 0 h 13 min
